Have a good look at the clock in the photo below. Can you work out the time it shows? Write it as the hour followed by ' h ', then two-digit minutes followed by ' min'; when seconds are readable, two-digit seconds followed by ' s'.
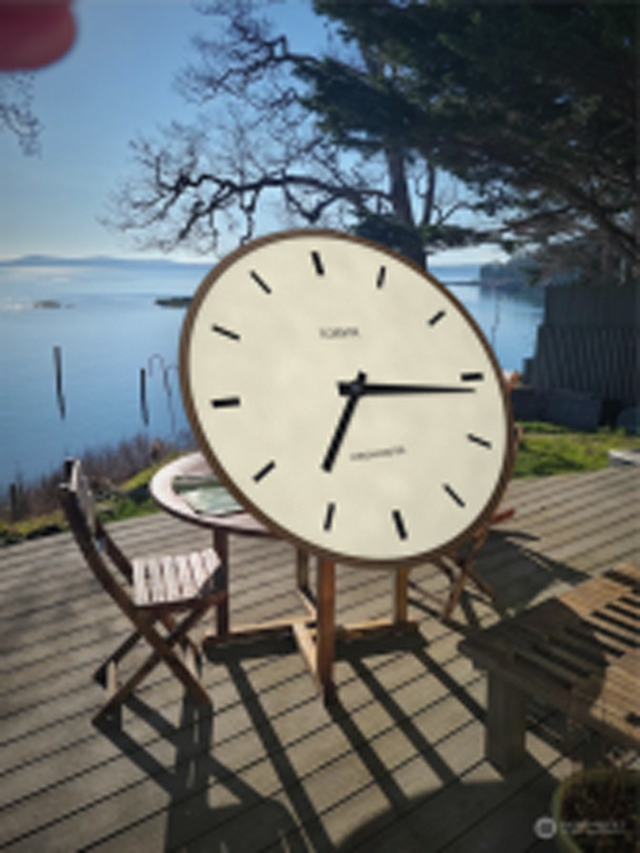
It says 7 h 16 min
